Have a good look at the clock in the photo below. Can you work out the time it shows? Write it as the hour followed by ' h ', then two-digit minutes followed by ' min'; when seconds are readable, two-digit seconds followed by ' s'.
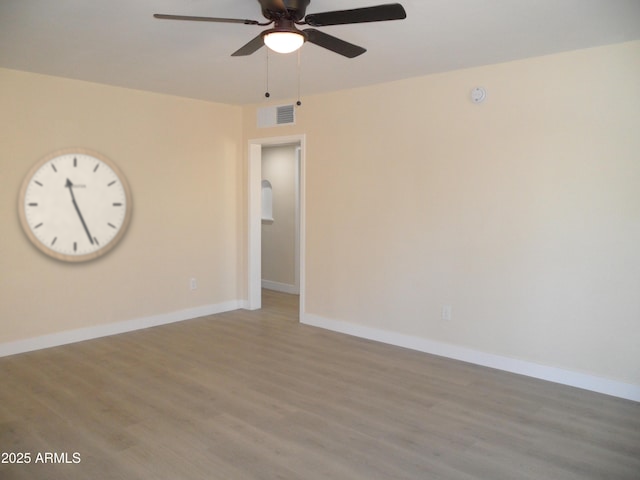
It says 11 h 26 min
